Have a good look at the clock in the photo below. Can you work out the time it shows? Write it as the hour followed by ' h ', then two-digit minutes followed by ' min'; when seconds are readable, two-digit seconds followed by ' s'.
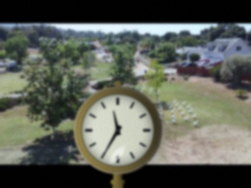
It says 11 h 35 min
